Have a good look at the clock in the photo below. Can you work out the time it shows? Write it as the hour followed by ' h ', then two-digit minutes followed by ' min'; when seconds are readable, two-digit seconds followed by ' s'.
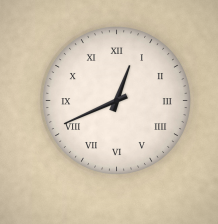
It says 12 h 41 min
